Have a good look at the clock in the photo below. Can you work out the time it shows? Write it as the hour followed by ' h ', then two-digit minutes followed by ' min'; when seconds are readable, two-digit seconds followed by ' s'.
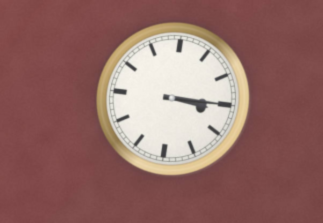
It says 3 h 15 min
